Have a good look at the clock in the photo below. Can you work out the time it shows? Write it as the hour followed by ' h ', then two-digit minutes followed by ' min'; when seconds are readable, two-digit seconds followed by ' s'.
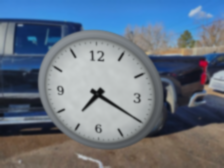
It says 7 h 20 min
